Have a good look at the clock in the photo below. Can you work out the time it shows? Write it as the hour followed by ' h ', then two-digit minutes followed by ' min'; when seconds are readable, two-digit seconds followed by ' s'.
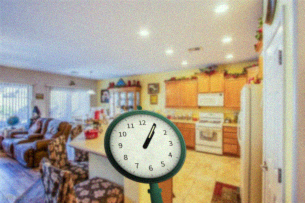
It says 1 h 05 min
